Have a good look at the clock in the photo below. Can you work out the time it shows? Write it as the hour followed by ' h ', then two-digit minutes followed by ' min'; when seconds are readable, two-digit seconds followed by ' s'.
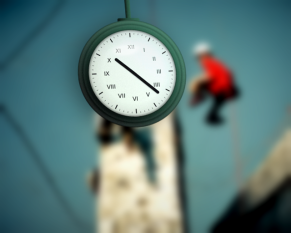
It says 10 h 22 min
